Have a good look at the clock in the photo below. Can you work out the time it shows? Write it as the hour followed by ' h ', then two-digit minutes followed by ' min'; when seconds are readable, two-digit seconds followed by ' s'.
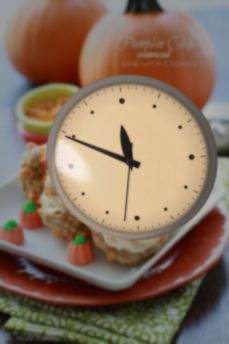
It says 11 h 49 min 32 s
